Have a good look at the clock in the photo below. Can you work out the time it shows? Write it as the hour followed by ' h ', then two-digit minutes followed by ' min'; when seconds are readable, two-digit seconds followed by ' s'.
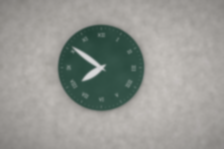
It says 7 h 51 min
